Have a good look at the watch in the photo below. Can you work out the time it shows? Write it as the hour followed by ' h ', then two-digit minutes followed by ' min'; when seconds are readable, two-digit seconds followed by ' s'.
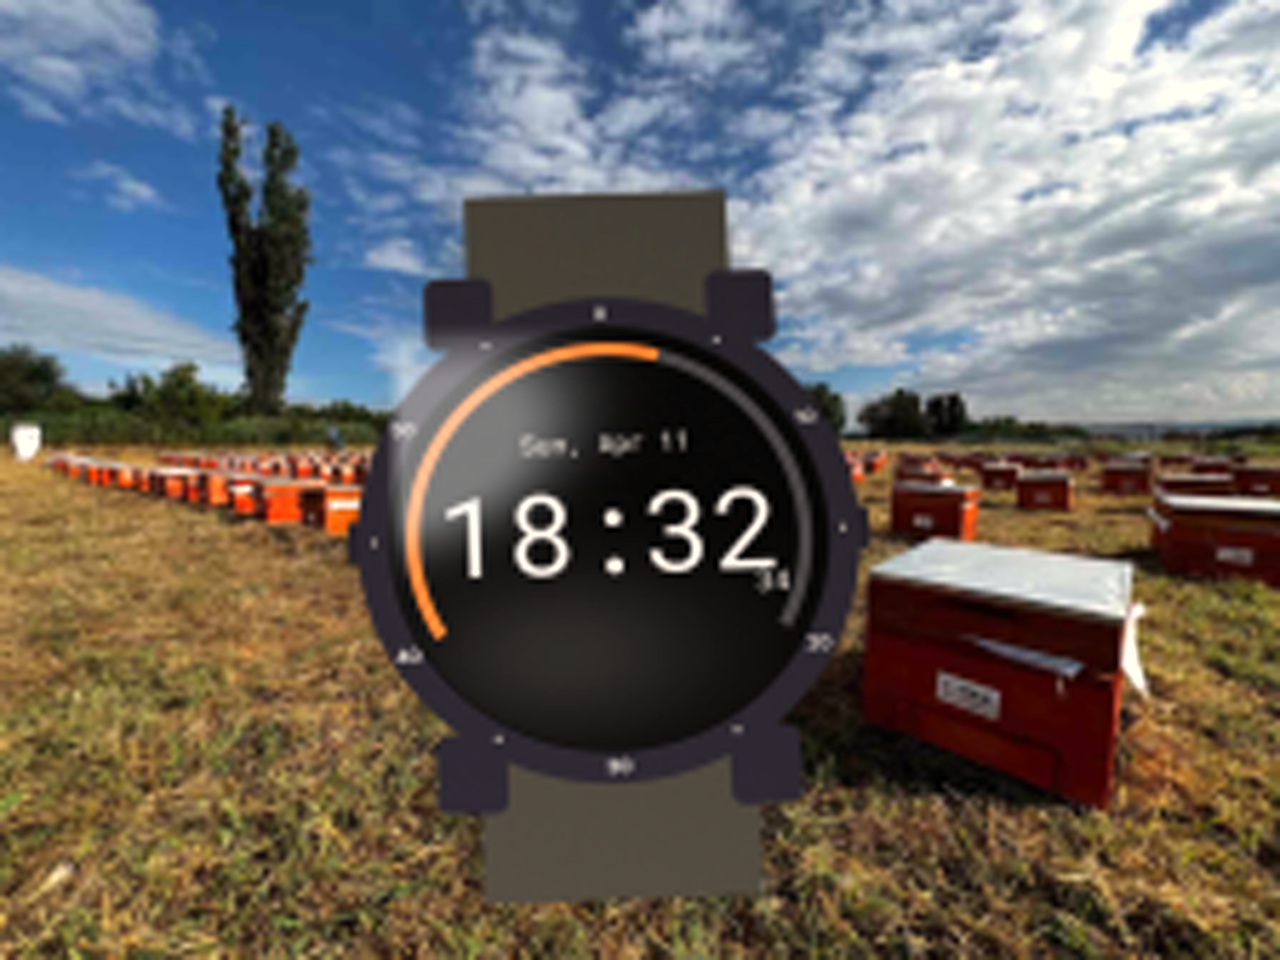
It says 18 h 32 min
